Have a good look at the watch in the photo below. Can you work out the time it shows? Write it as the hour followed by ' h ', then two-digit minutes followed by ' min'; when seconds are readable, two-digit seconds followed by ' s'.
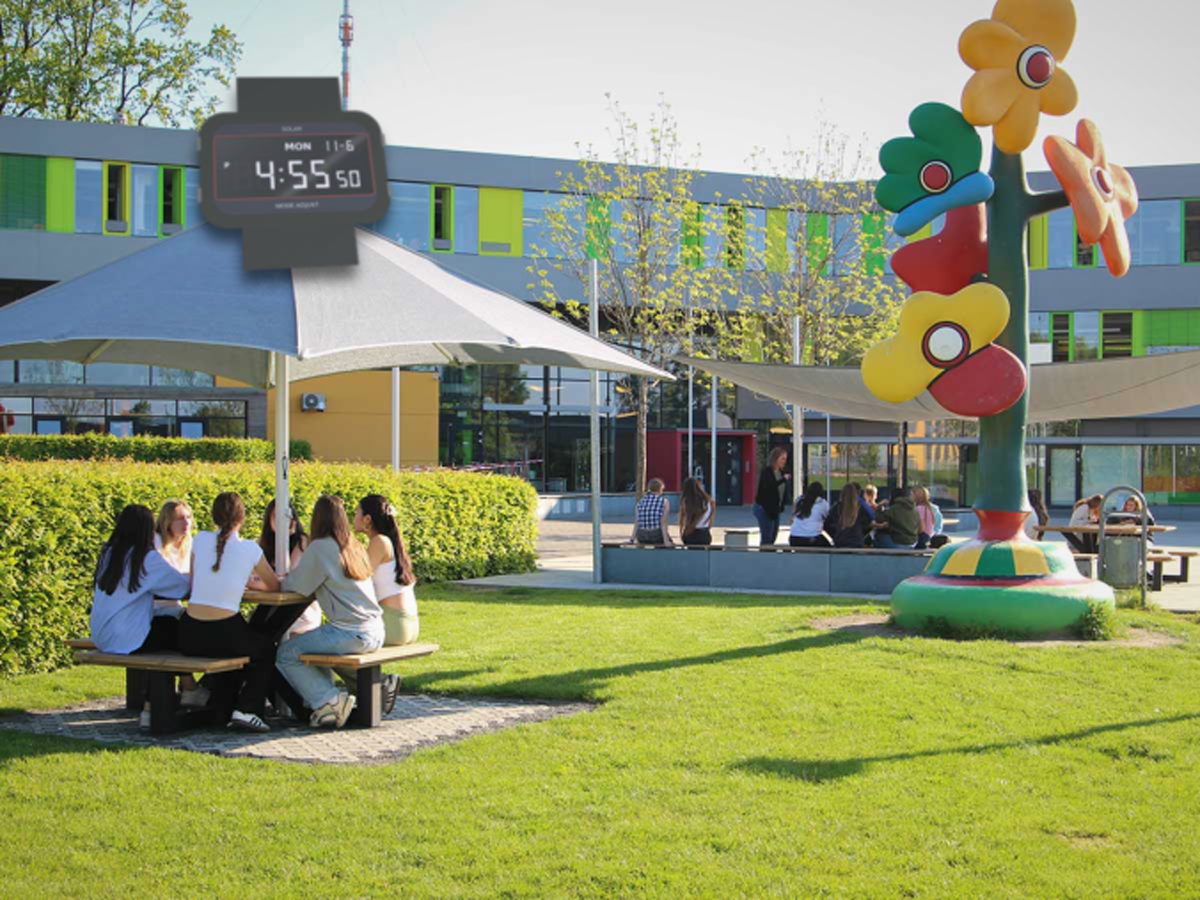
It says 4 h 55 min 50 s
